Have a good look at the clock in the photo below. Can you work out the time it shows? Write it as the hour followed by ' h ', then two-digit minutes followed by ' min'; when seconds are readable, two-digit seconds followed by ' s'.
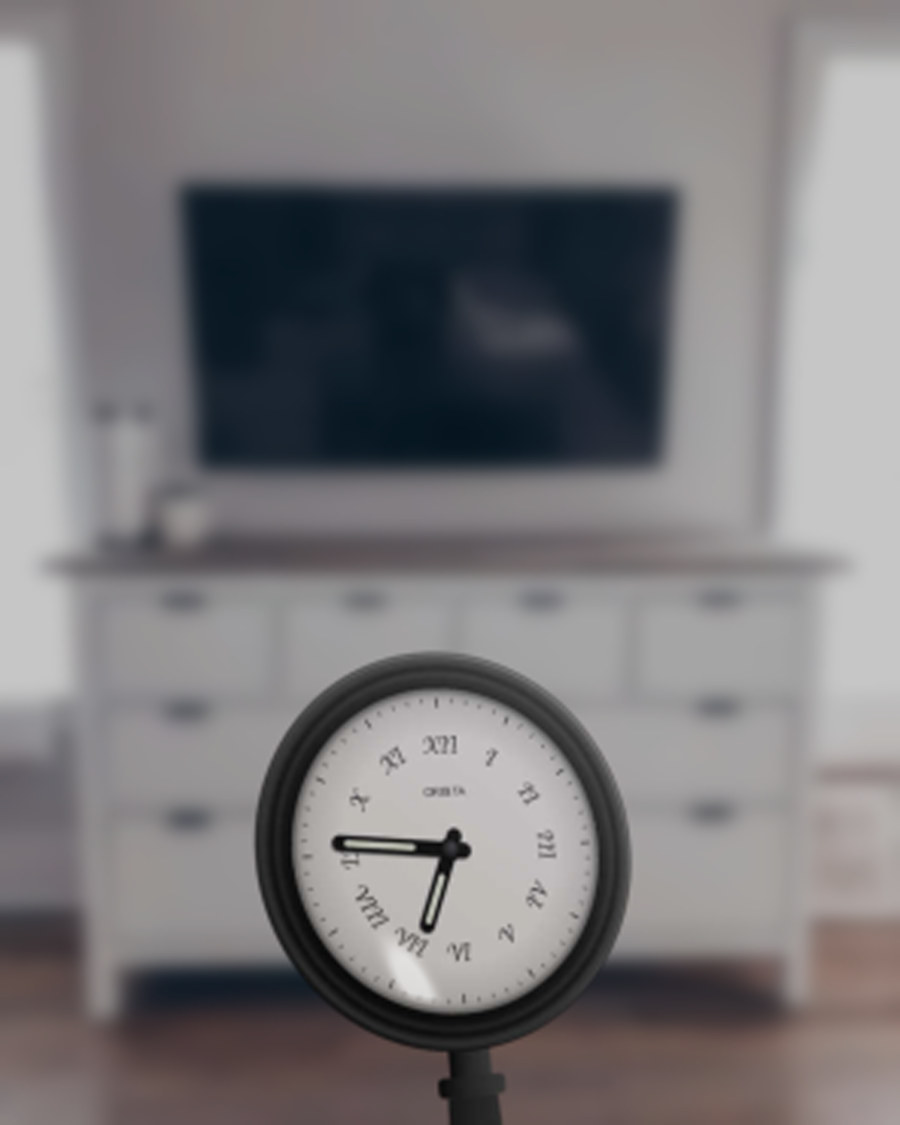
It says 6 h 46 min
